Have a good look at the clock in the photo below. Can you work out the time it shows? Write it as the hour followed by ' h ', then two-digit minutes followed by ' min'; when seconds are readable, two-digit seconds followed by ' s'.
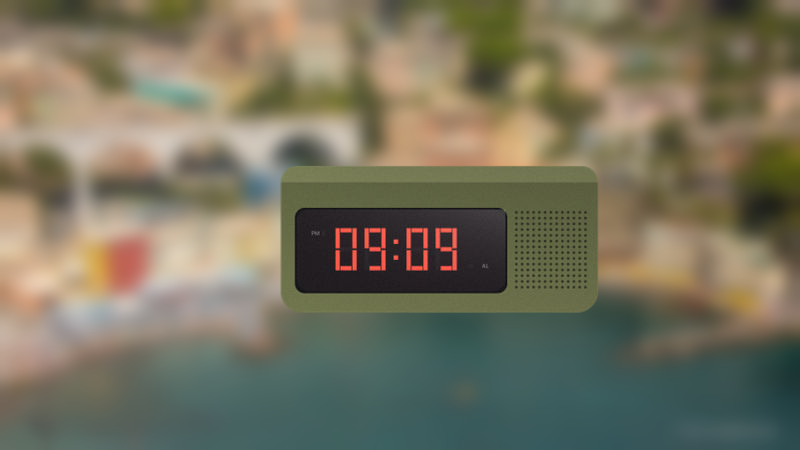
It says 9 h 09 min
